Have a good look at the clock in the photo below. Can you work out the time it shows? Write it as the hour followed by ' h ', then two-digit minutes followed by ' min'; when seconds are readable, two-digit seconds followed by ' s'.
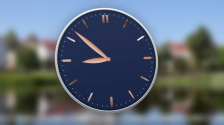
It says 8 h 52 min
